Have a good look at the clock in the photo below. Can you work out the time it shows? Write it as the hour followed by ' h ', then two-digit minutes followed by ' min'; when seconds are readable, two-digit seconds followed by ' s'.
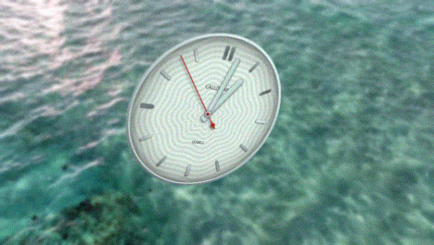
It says 1 h 01 min 53 s
